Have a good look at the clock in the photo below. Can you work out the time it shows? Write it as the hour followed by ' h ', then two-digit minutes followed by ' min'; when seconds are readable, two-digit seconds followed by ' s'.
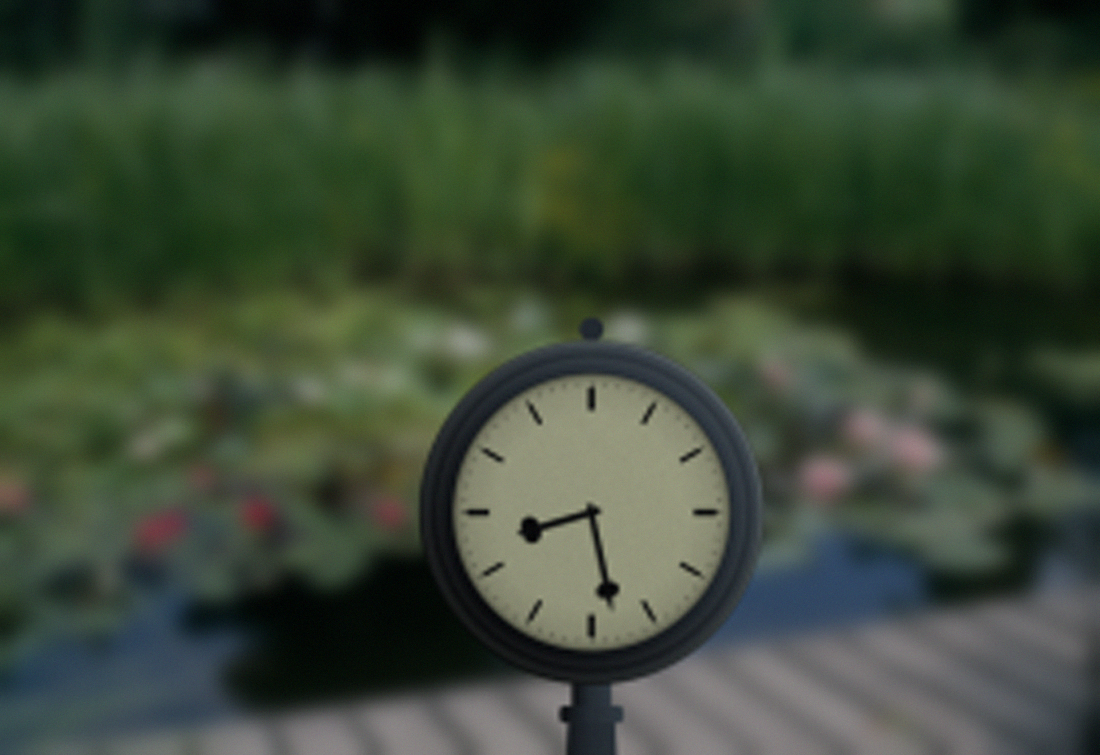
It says 8 h 28 min
